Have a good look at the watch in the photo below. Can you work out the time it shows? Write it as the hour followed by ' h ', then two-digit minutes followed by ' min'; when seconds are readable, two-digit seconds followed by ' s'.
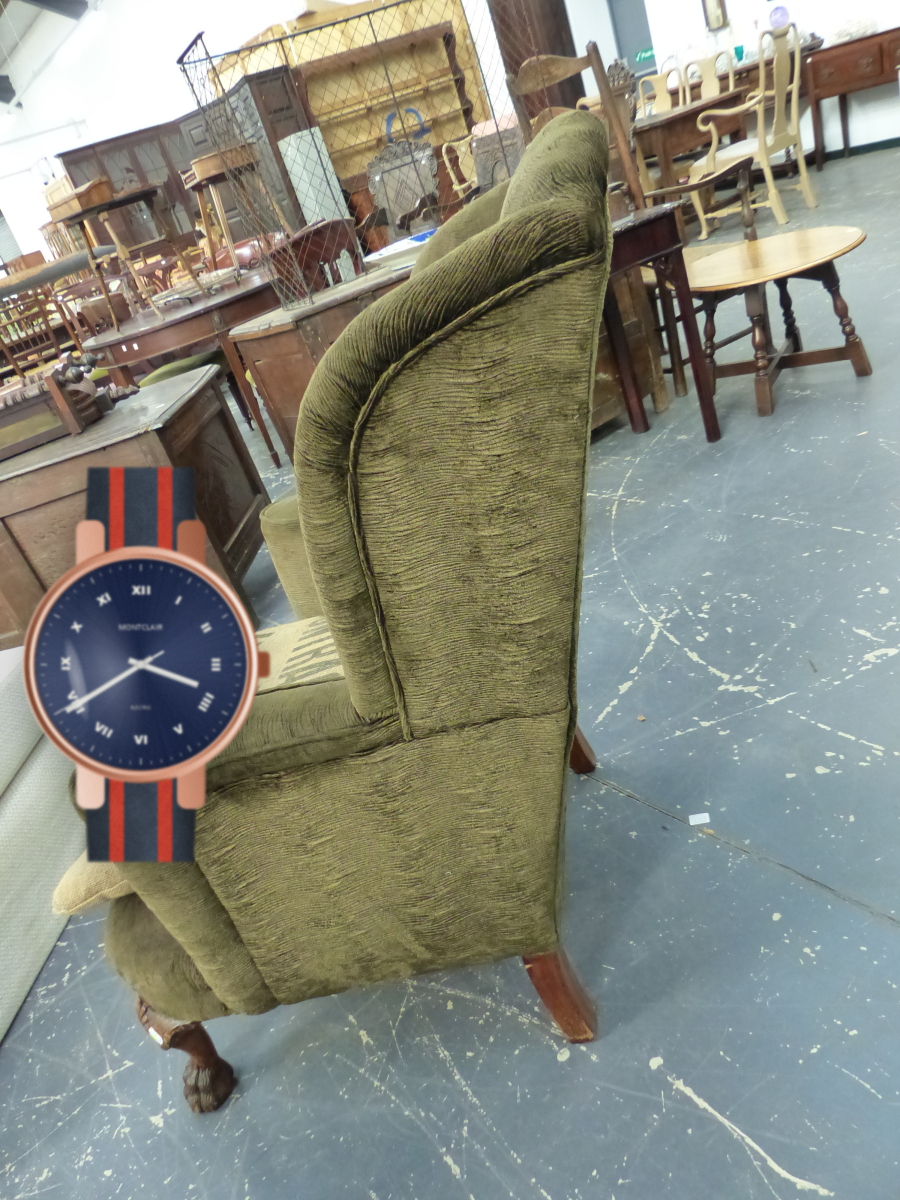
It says 3 h 39 min 40 s
